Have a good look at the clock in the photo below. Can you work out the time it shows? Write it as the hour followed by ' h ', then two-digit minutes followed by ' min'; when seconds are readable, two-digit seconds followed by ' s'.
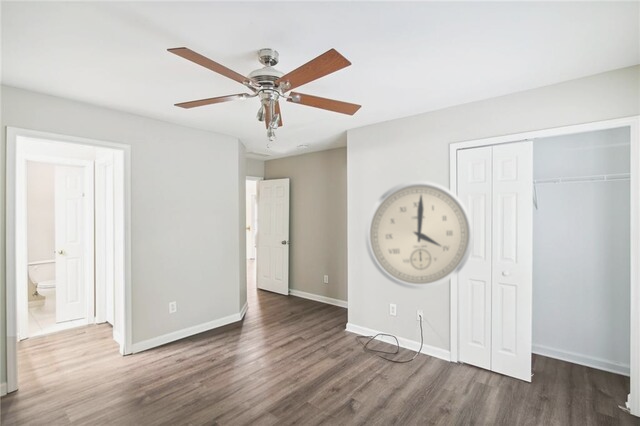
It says 4 h 01 min
